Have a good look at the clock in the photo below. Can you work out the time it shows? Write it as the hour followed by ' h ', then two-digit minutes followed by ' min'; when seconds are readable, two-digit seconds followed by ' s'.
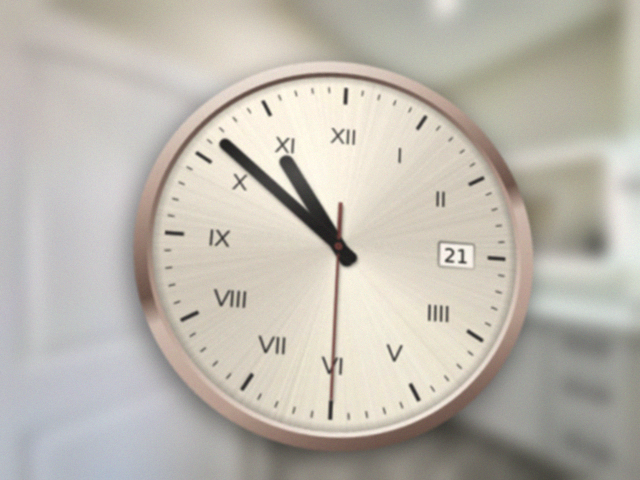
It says 10 h 51 min 30 s
